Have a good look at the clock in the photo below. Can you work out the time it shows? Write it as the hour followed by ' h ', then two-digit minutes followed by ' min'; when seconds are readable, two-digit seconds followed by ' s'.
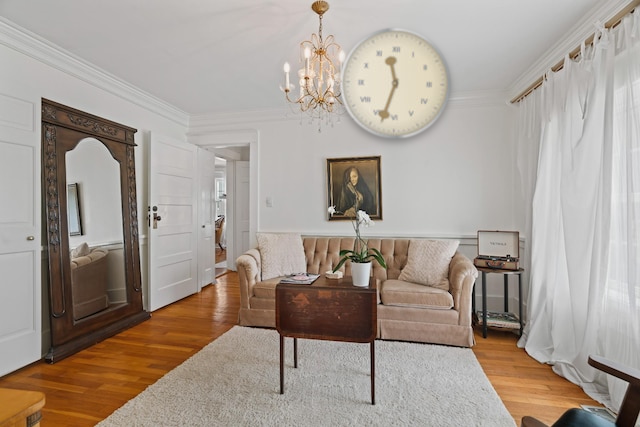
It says 11 h 33 min
